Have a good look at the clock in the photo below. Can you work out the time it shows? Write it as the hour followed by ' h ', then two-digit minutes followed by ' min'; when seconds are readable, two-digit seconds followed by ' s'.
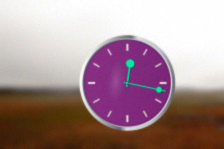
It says 12 h 17 min
